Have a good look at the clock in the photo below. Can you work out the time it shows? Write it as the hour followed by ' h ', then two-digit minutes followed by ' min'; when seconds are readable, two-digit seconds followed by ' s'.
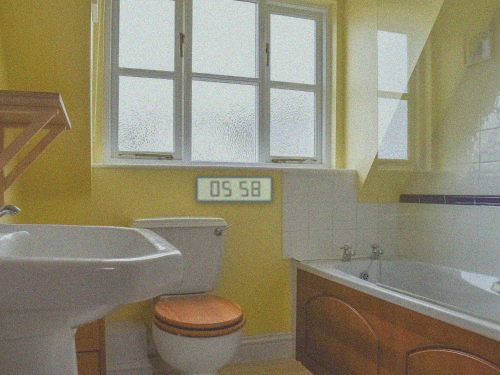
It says 5 h 58 min
